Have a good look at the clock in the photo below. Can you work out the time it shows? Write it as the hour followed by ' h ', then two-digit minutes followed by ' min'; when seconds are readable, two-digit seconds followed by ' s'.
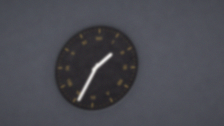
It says 1 h 34 min
